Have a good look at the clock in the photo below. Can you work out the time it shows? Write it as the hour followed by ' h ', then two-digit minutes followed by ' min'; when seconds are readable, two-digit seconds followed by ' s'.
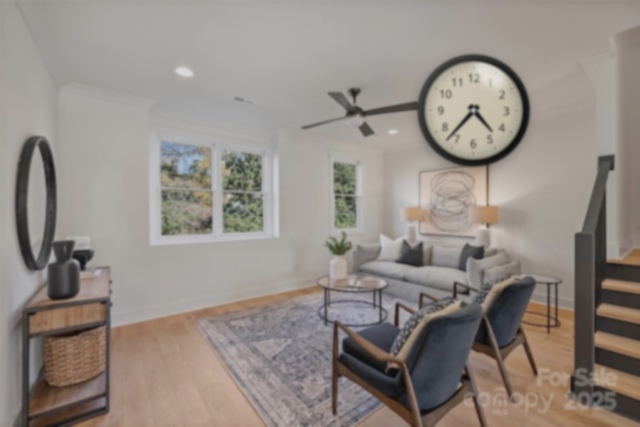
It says 4 h 37 min
